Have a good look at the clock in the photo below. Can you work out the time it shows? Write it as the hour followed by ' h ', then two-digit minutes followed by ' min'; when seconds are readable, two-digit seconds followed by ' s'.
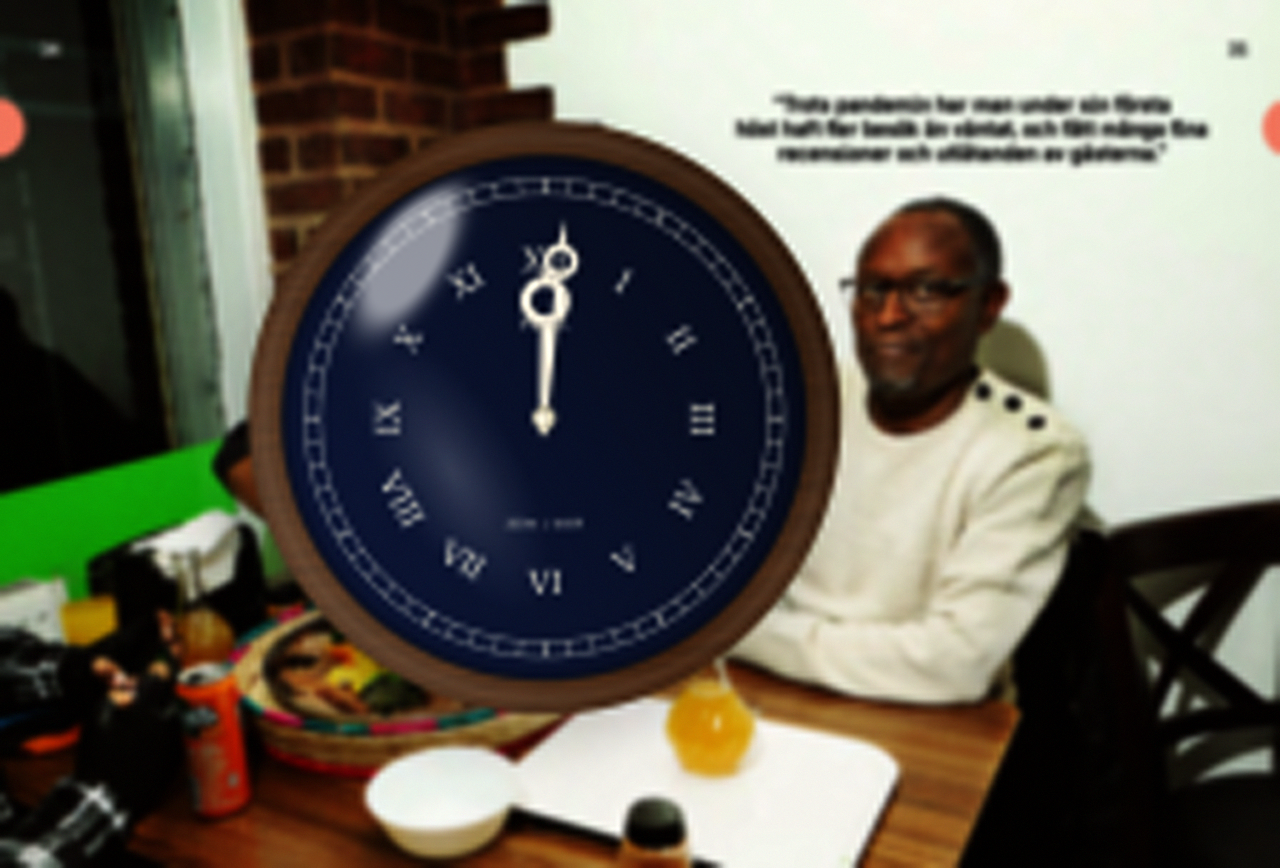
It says 12 h 01 min
